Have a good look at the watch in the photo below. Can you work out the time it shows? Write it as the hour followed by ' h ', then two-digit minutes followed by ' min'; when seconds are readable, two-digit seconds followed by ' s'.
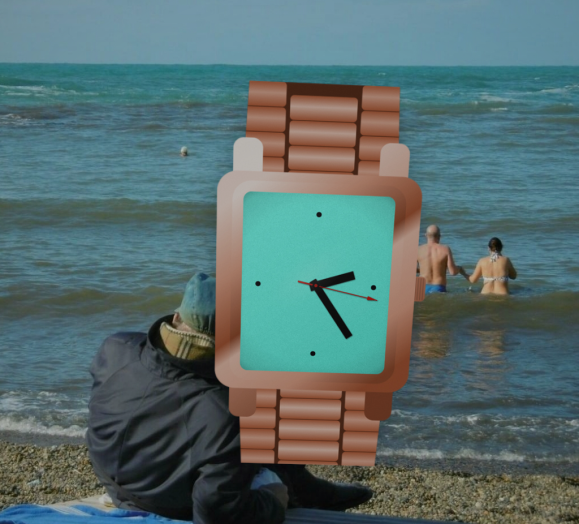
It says 2 h 24 min 17 s
